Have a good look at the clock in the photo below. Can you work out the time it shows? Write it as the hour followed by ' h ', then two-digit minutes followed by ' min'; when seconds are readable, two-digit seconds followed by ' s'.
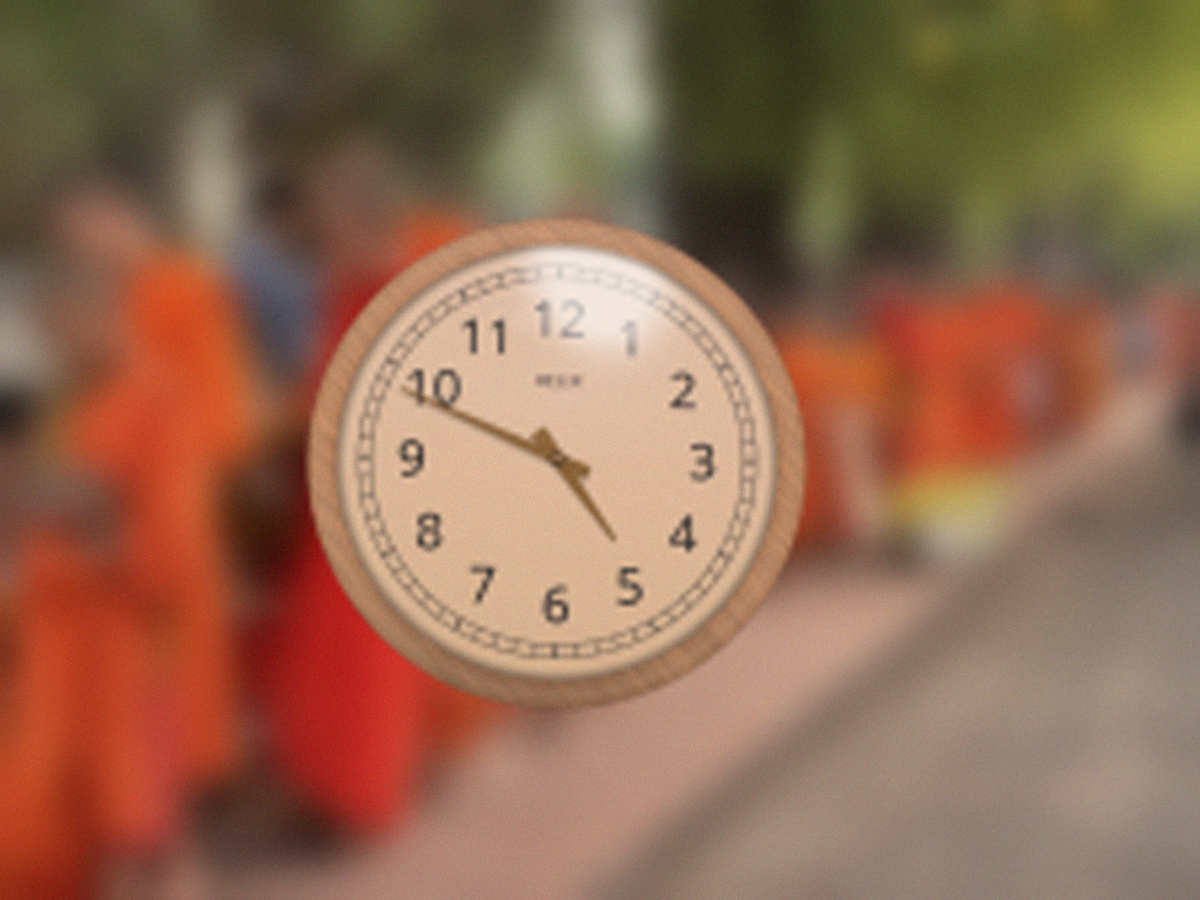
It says 4 h 49 min
